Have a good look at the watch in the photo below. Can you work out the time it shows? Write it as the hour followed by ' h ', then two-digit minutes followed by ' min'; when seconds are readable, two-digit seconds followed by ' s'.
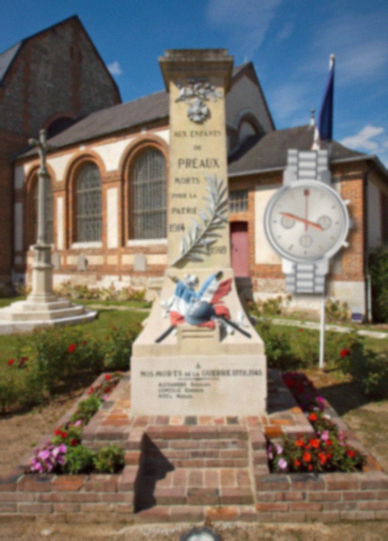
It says 3 h 48 min
